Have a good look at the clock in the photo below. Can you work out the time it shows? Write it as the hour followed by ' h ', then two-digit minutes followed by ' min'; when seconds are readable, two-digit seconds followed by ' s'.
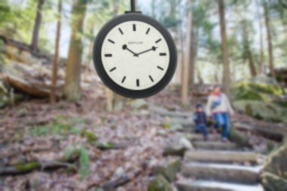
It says 10 h 12 min
